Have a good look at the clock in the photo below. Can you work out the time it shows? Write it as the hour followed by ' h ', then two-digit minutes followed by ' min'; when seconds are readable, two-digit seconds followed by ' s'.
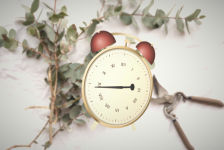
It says 2 h 44 min
